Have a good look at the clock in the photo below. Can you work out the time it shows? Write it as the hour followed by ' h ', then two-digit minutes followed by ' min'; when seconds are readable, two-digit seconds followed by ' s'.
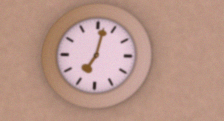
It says 7 h 02 min
